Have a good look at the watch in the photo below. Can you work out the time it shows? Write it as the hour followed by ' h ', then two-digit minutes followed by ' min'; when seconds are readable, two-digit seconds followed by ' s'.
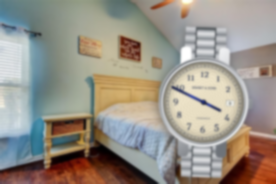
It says 3 h 49 min
